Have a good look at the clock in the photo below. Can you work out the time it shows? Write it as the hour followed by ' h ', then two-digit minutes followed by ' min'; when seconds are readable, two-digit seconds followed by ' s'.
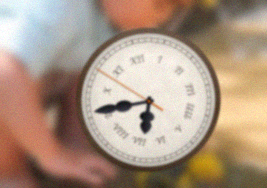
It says 6 h 45 min 53 s
